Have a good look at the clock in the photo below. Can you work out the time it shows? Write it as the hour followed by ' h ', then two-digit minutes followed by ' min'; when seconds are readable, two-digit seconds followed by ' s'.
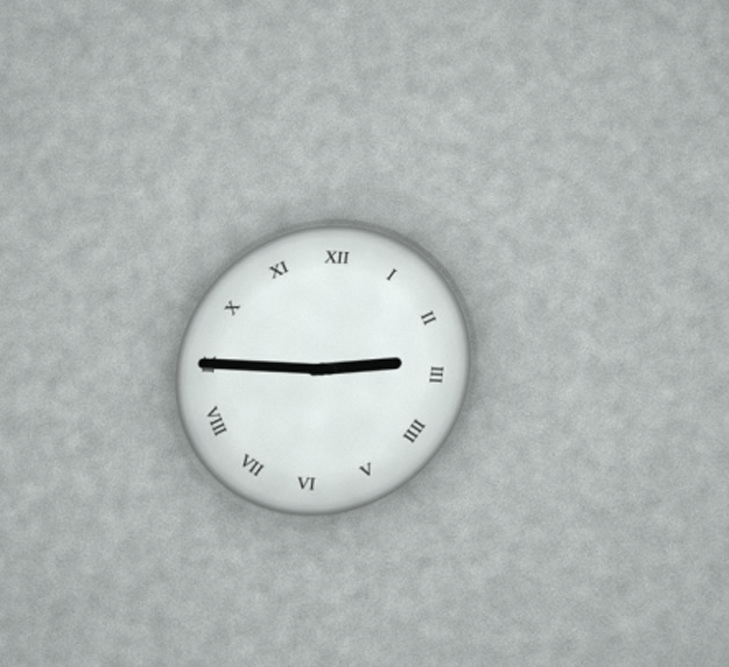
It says 2 h 45 min
